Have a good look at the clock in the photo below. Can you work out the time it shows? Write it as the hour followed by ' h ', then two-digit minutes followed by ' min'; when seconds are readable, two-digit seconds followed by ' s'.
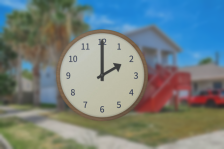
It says 2 h 00 min
